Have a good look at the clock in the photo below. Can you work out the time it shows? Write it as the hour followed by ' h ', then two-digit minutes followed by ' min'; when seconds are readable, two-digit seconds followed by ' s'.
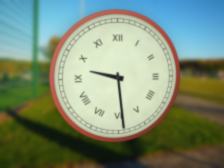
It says 9 h 29 min
